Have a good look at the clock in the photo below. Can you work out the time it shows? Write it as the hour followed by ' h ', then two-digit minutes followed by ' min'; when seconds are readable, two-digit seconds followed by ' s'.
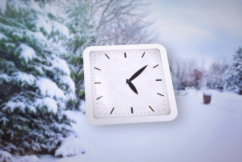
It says 5 h 08 min
